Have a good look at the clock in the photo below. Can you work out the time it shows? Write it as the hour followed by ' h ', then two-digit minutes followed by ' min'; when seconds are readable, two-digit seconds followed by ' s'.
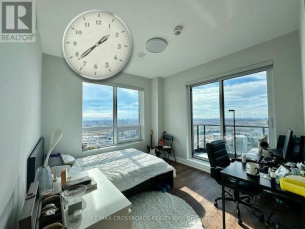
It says 1 h 38 min
